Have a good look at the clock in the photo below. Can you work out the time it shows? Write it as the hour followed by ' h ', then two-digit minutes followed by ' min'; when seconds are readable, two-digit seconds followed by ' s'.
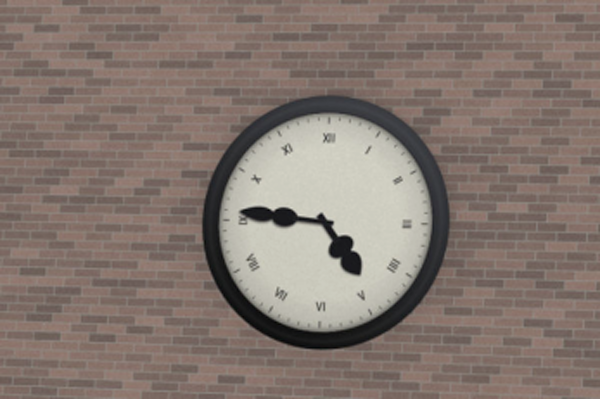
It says 4 h 46 min
